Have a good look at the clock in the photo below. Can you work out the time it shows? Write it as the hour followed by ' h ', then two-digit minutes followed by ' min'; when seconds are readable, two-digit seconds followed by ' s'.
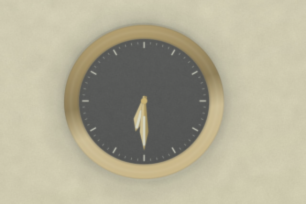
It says 6 h 30 min
